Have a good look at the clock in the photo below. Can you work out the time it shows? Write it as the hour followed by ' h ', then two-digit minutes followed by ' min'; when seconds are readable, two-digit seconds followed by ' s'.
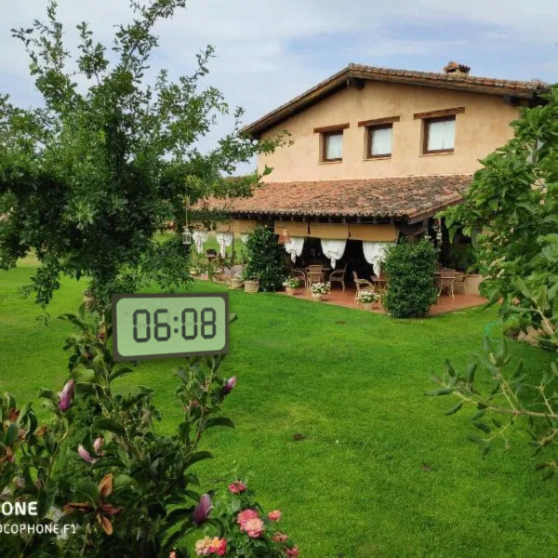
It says 6 h 08 min
